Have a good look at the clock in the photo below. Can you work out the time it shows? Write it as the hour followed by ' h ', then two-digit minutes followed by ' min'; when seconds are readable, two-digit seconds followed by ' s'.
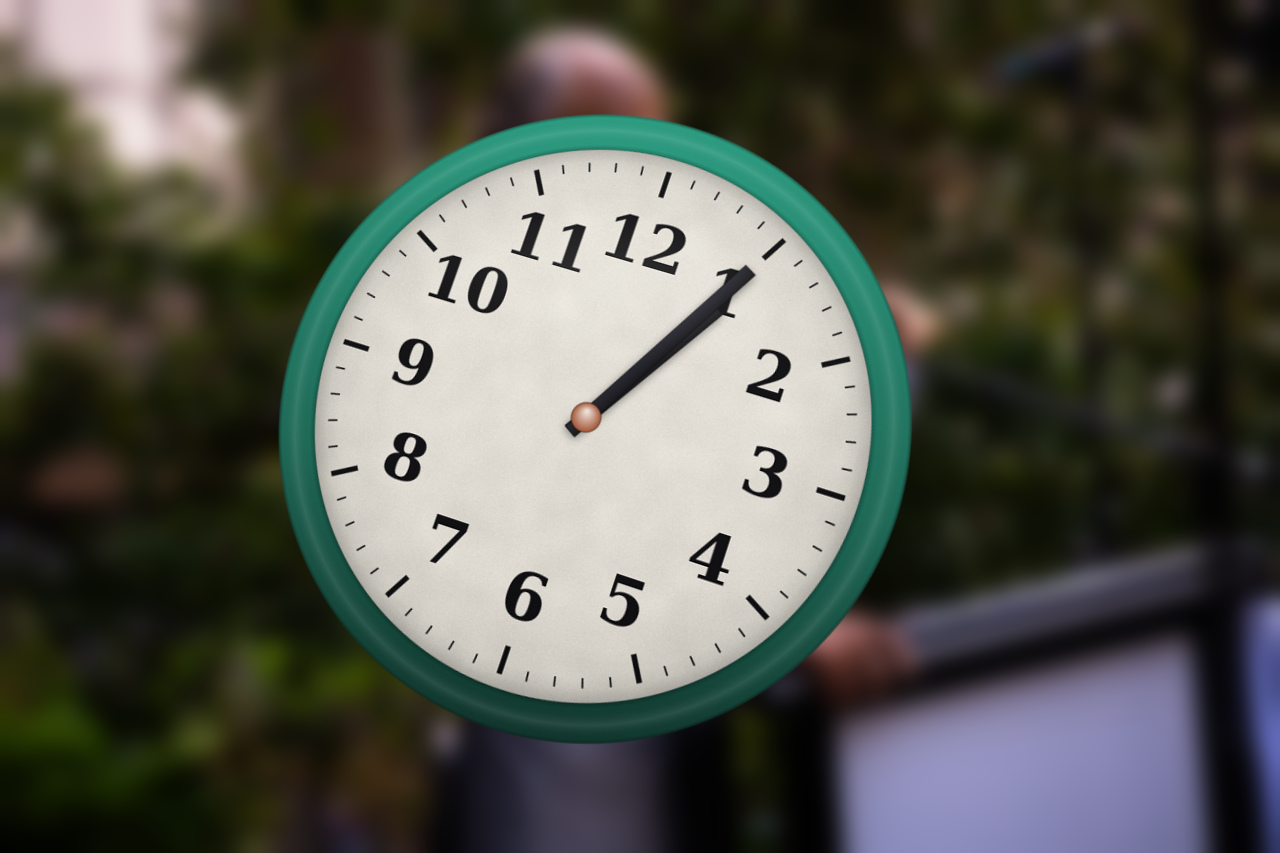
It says 1 h 05 min
